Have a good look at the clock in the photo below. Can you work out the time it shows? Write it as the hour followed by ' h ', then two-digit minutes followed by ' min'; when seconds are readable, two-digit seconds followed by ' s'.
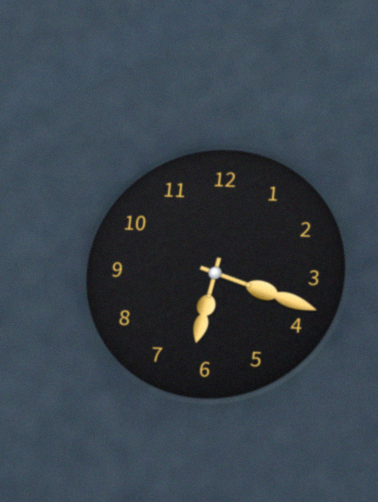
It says 6 h 18 min
